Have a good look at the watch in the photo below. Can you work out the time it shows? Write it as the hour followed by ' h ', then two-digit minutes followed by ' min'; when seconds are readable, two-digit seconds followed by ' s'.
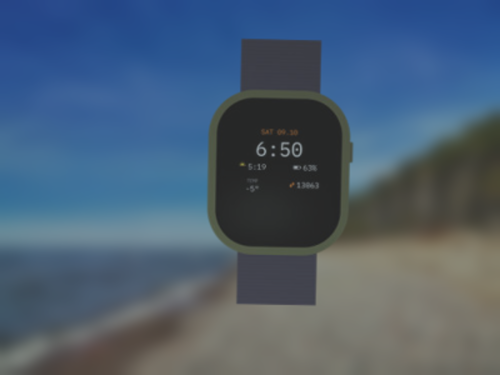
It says 6 h 50 min
